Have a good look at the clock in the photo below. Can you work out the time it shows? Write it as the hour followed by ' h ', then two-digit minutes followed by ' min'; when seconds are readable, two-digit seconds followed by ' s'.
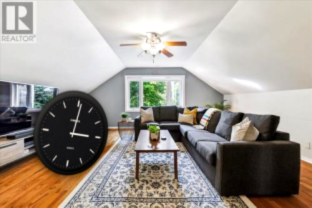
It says 3 h 01 min
